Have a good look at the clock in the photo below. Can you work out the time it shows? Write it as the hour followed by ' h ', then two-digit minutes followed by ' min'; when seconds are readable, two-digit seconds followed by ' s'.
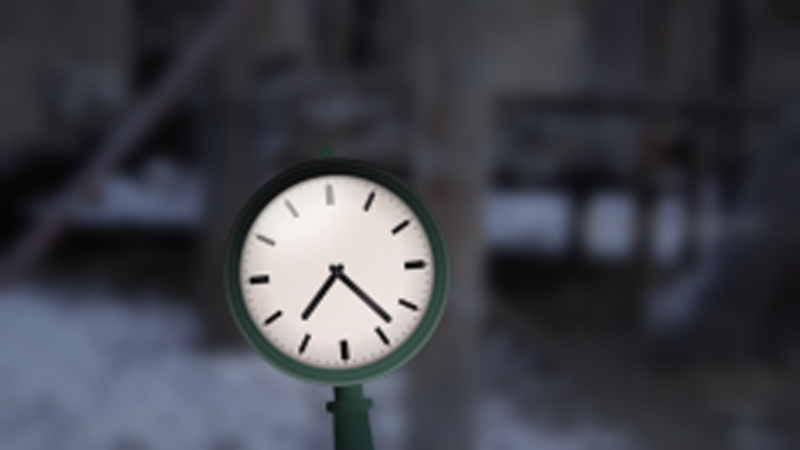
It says 7 h 23 min
